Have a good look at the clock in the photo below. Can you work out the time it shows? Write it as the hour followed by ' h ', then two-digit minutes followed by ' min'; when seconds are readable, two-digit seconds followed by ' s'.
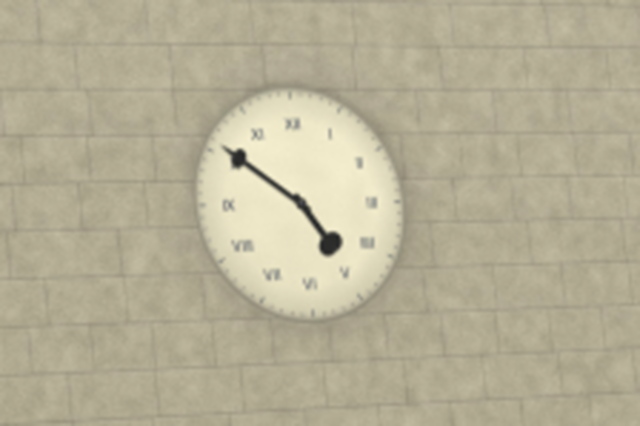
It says 4 h 51 min
